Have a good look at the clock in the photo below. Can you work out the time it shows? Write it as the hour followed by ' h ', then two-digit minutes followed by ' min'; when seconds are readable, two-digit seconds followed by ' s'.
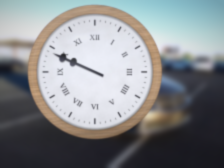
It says 9 h 49 min
